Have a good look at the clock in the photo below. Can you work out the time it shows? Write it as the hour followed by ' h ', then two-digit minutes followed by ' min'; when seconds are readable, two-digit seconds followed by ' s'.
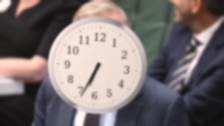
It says 6 h 34 min
